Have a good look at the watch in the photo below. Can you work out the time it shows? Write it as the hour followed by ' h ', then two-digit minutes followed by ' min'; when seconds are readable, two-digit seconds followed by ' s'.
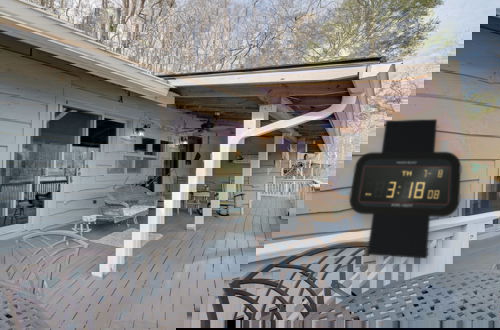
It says 3 h 18 min
